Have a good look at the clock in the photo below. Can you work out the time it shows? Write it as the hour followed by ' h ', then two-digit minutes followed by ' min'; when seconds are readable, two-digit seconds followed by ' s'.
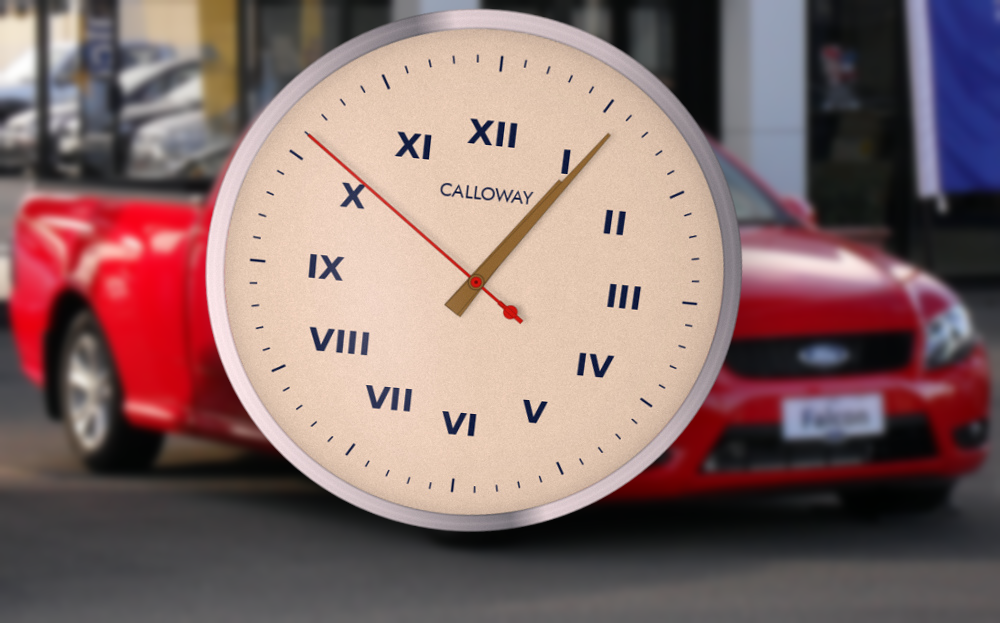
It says 1 h 05 min 51 s
